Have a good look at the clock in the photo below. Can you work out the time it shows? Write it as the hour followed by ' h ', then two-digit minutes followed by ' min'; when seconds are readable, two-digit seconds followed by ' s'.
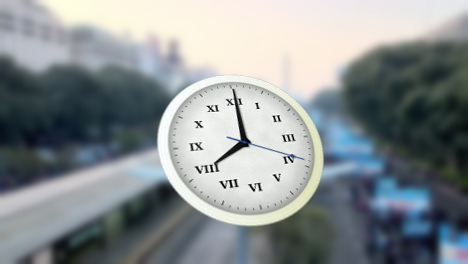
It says 8 h 00 min 19 s
